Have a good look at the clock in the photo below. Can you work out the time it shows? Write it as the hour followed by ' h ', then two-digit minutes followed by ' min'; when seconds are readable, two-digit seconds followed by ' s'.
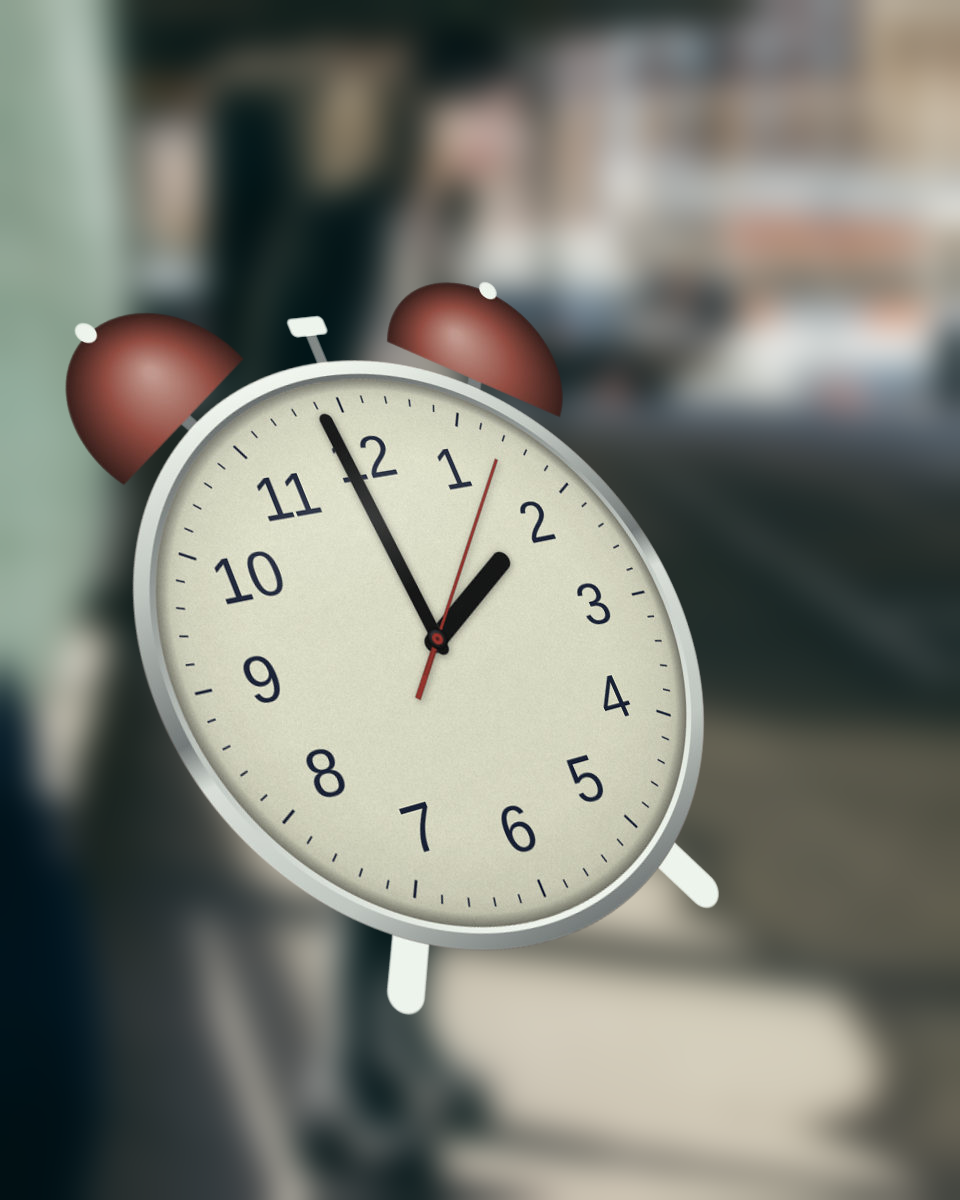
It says 1 h 59 min 07 s
